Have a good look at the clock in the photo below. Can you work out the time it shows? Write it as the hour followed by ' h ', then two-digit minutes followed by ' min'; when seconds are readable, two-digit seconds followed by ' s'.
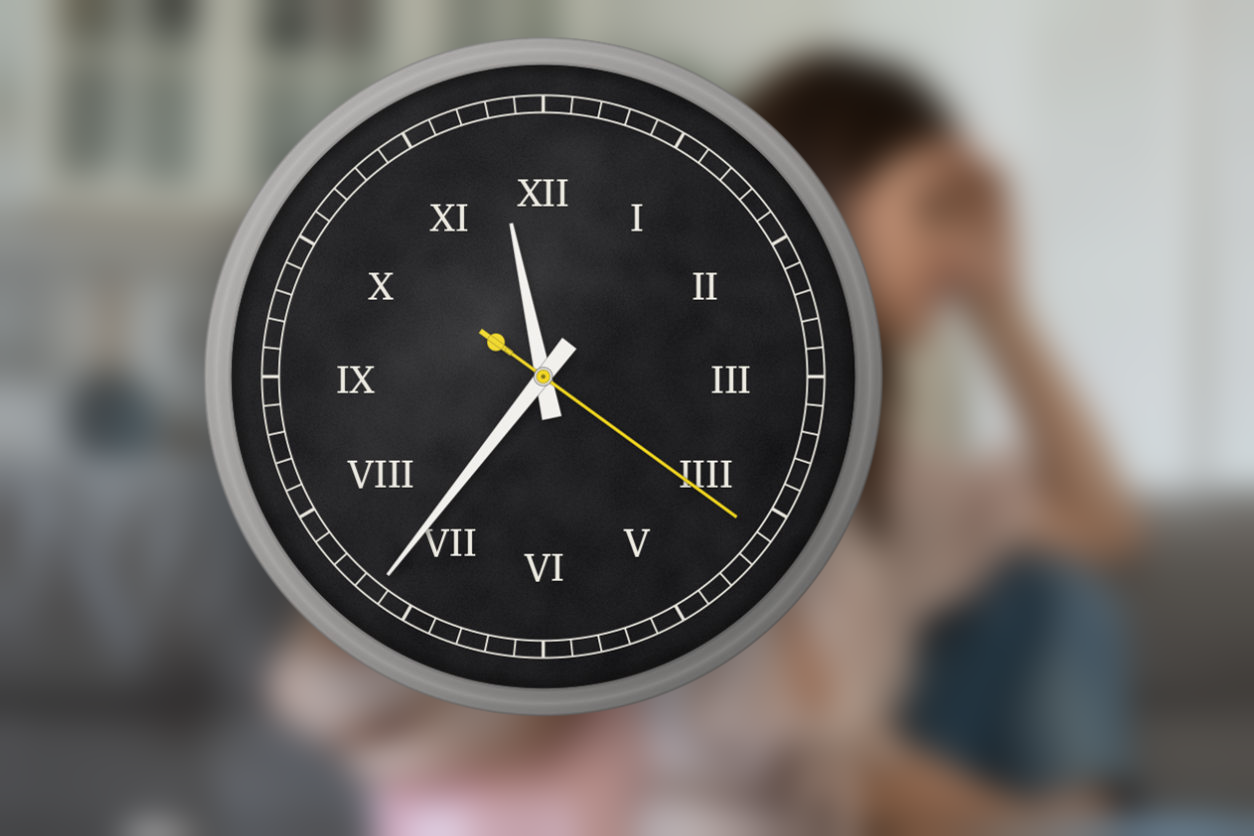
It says 11 h 36 min 21 s
